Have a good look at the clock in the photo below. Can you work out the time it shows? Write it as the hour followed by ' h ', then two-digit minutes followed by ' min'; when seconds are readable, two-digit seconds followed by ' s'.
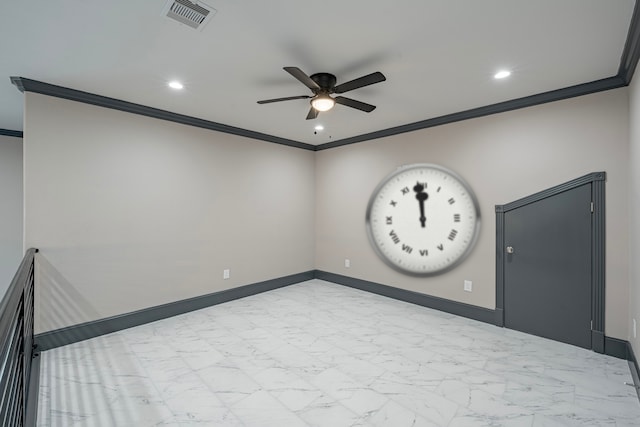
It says 11 h 59 min
